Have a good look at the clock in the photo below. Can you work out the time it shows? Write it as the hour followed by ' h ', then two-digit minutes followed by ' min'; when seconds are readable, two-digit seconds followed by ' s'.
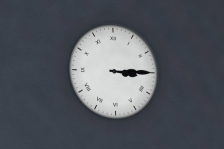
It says 3 h 15 min
